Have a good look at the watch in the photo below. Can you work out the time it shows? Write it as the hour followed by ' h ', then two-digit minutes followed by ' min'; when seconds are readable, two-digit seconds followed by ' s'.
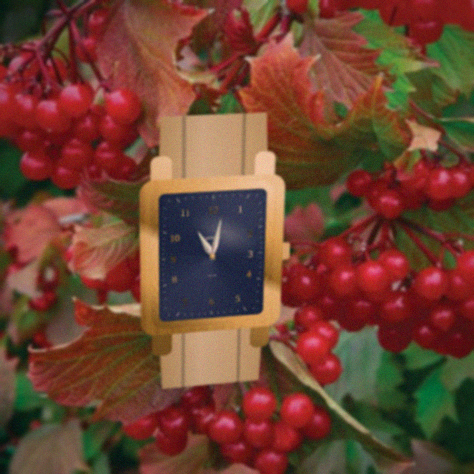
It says 11 h 02 min
